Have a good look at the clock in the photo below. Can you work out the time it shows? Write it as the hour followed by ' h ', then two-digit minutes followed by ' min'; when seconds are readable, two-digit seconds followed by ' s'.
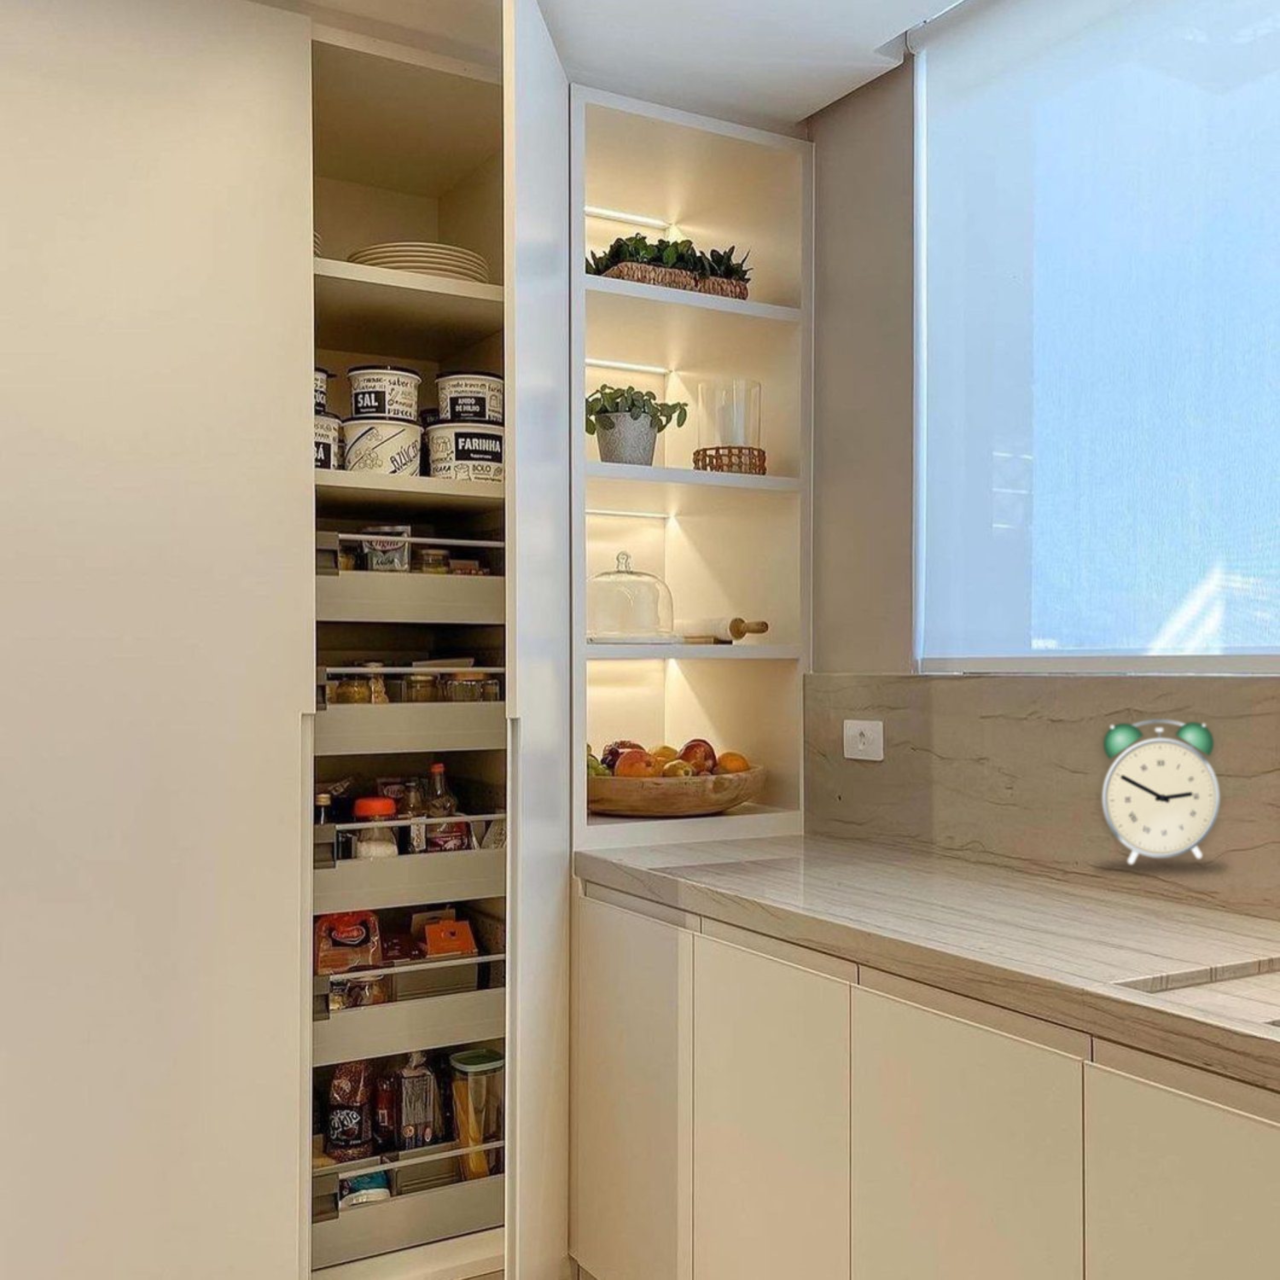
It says 2 h 50 min
